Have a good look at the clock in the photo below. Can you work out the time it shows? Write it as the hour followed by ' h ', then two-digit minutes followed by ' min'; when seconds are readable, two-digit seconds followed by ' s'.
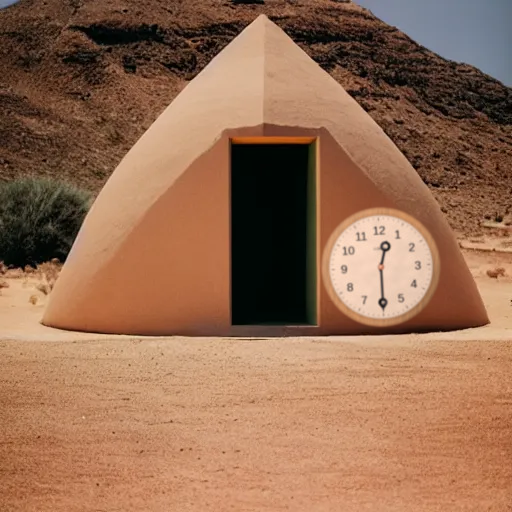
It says 12 h 30 min
